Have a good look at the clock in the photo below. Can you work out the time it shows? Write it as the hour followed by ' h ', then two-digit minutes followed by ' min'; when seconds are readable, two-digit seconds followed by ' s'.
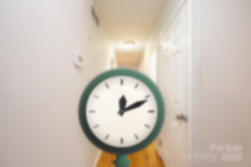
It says 12 h 11 min
